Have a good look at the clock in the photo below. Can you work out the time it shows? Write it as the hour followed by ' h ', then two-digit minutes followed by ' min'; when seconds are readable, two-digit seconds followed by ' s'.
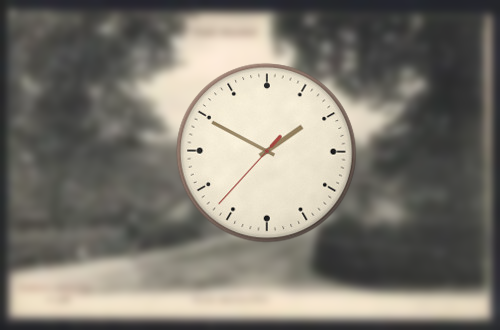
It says 1 h 49 min 37 s
